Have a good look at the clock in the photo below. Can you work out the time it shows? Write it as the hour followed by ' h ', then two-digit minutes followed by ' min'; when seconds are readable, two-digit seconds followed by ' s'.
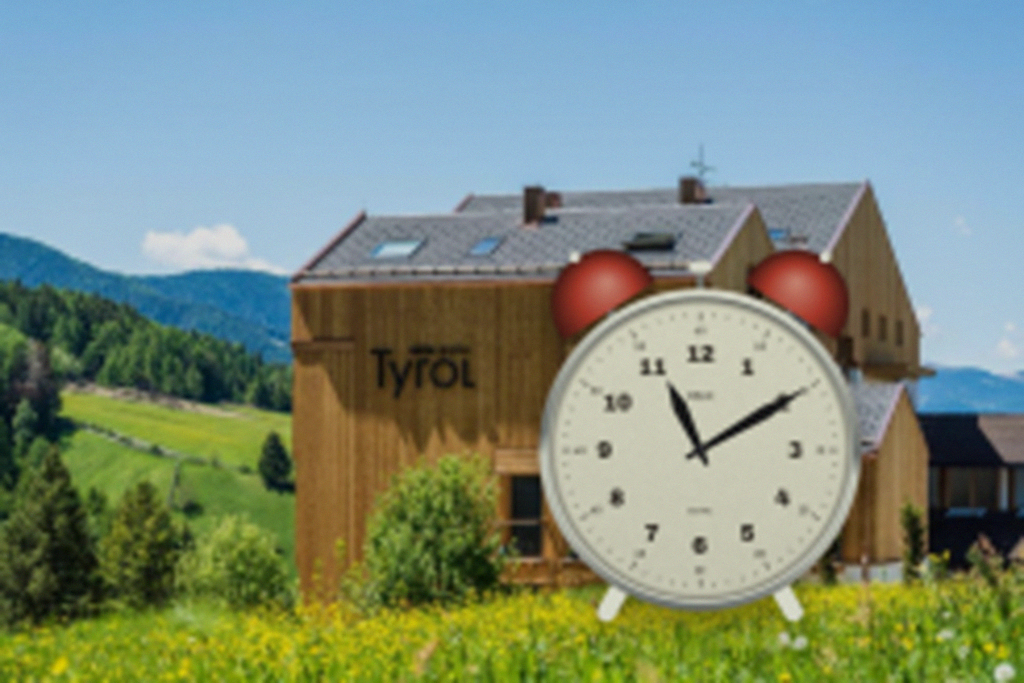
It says 11 h 10 min
